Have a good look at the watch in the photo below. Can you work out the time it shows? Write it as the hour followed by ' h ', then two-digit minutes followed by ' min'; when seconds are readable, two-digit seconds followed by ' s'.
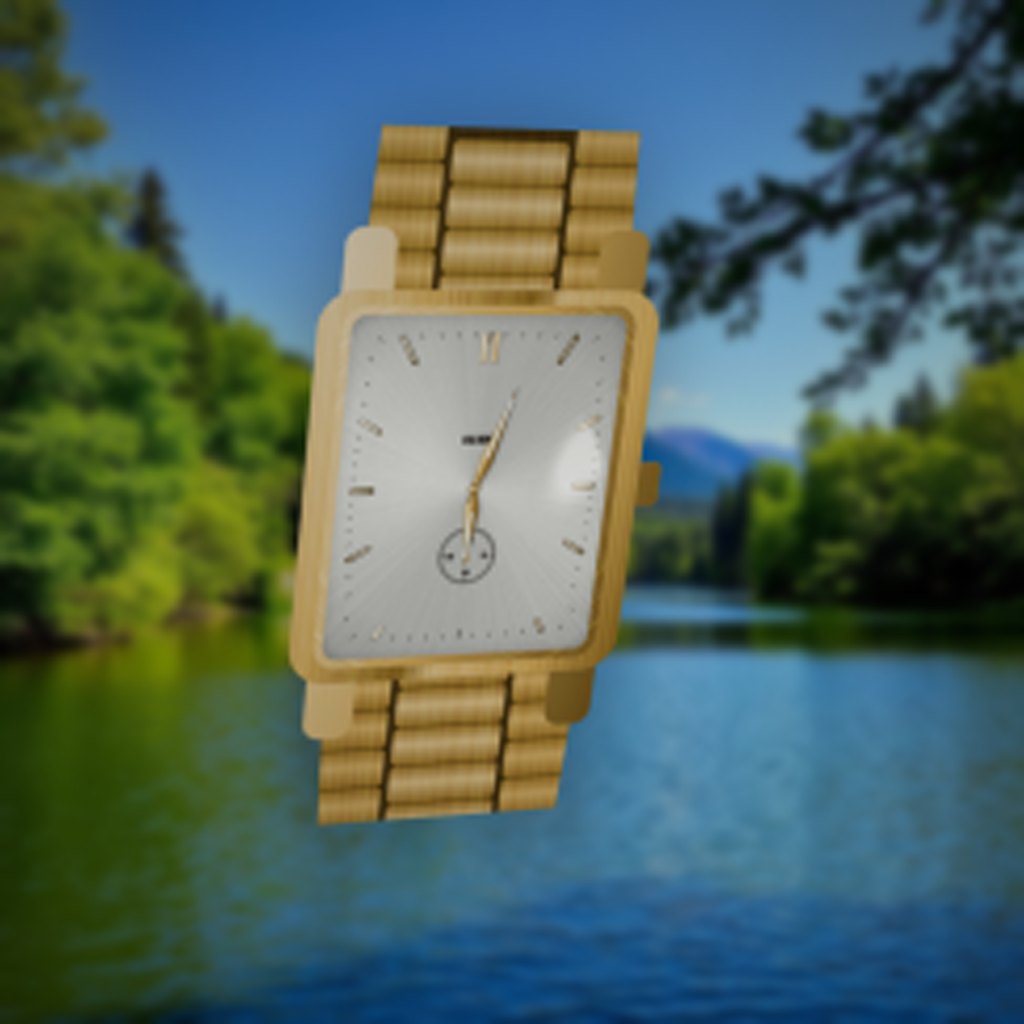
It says 6 h 03 min
